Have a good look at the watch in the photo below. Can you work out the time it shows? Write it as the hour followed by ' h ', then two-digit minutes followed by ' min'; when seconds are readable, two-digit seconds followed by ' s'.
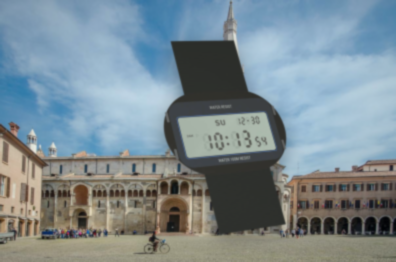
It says 10 h 13 min 54 s
